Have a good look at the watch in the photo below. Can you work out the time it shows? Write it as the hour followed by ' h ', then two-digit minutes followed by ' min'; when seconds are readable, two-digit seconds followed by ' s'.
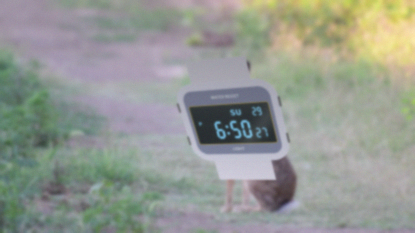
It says 6 h 50 min
